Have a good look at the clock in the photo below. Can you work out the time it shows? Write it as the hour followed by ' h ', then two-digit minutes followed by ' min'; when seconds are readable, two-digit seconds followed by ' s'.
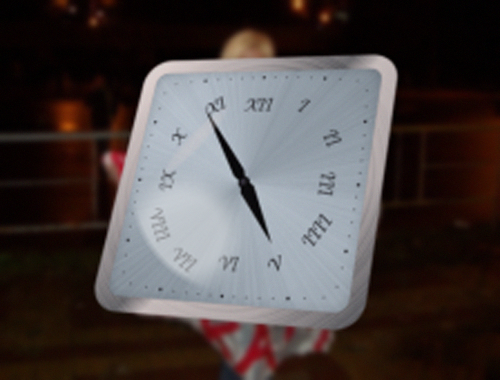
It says 4 h 54 min
